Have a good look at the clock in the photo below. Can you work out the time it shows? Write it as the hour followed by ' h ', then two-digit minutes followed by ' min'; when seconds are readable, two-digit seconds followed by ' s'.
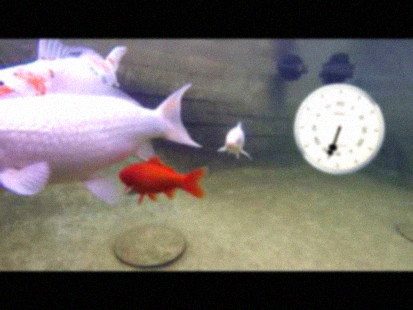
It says 6 h 33 min
